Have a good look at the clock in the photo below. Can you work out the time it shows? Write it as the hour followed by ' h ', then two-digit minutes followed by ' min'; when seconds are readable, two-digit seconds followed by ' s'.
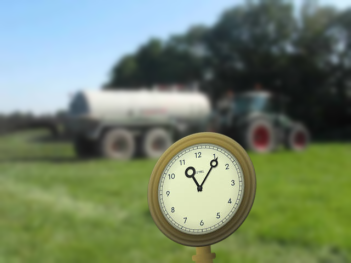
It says 11 h 06 min
